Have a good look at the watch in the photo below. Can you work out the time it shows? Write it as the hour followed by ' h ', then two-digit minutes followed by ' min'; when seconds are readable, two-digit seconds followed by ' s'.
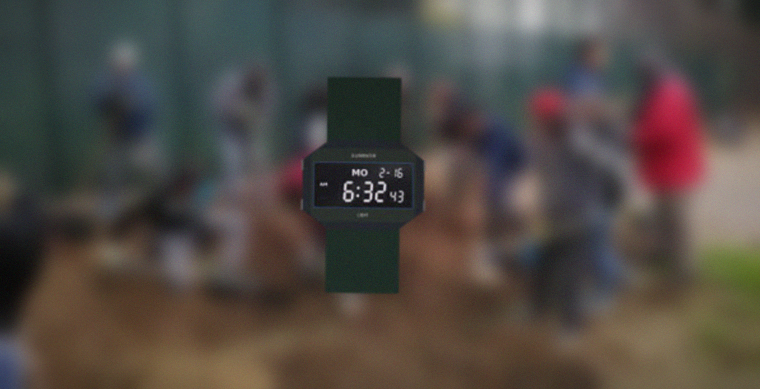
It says 6 h 32 min 43 s
